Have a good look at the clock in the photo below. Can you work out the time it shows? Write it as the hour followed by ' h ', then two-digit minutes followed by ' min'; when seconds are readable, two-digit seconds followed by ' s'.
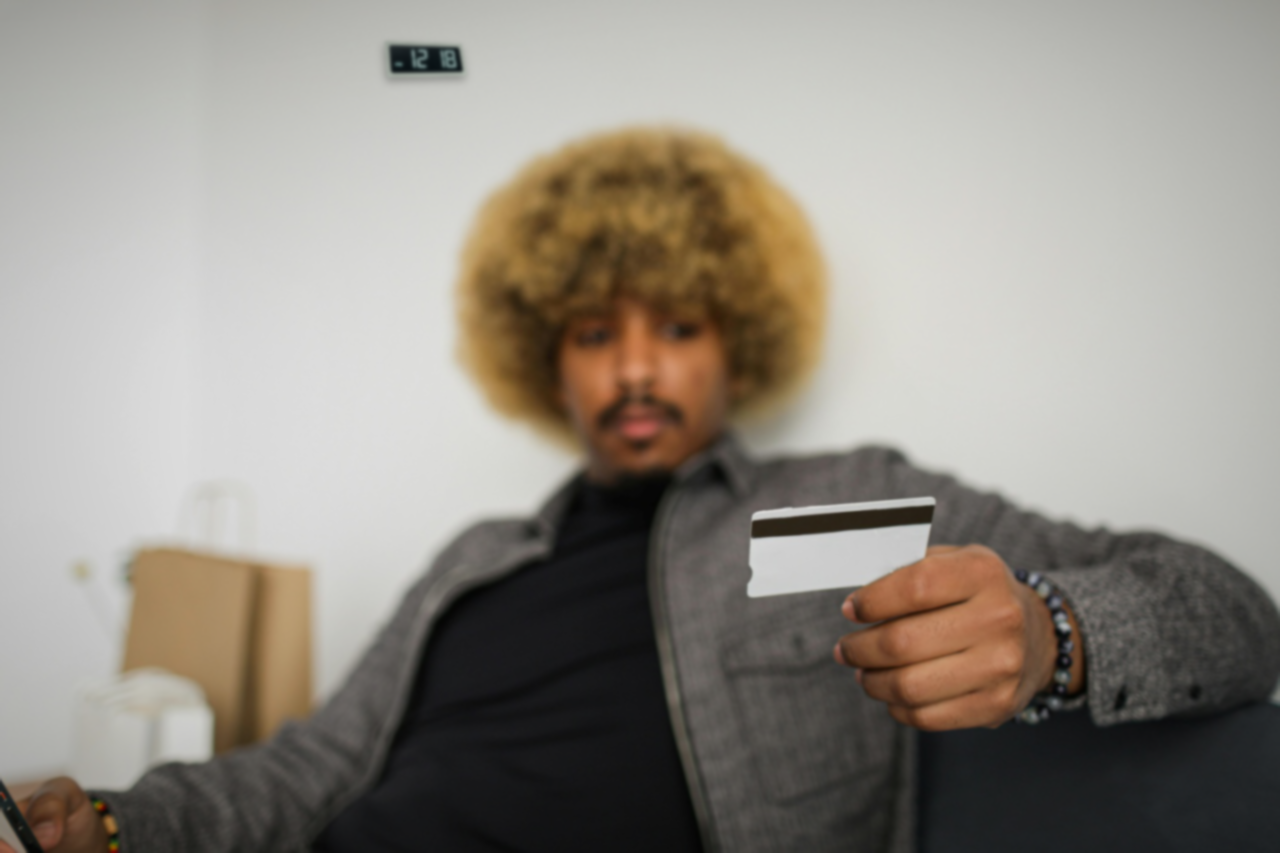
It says 12 h 18 min
